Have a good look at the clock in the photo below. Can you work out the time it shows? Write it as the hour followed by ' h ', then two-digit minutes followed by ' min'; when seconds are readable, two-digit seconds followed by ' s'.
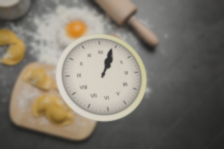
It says 1 h 04 min
